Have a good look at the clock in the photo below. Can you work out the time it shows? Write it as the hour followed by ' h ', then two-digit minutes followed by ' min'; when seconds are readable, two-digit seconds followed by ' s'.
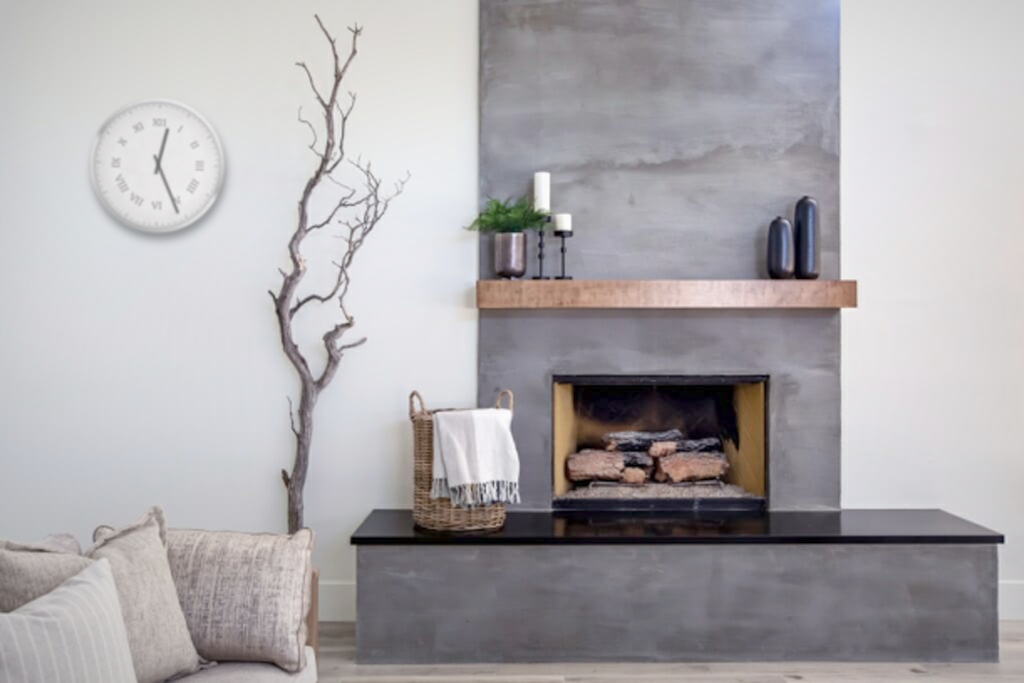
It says 12 h 26 min
